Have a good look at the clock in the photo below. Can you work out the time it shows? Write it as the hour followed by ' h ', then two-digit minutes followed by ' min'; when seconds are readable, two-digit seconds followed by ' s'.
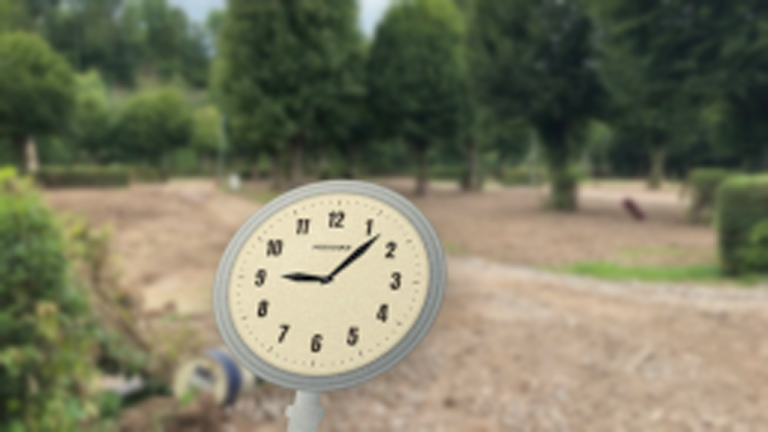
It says 9 h 07 min
